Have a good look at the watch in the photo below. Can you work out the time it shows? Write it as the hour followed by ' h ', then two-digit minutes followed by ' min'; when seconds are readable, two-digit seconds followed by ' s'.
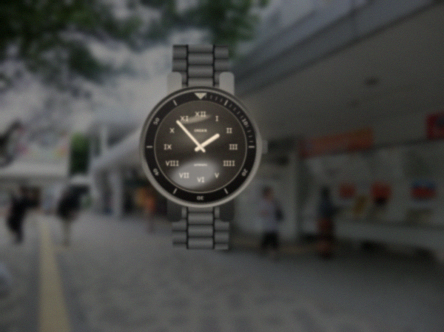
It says 1 h 53 min
